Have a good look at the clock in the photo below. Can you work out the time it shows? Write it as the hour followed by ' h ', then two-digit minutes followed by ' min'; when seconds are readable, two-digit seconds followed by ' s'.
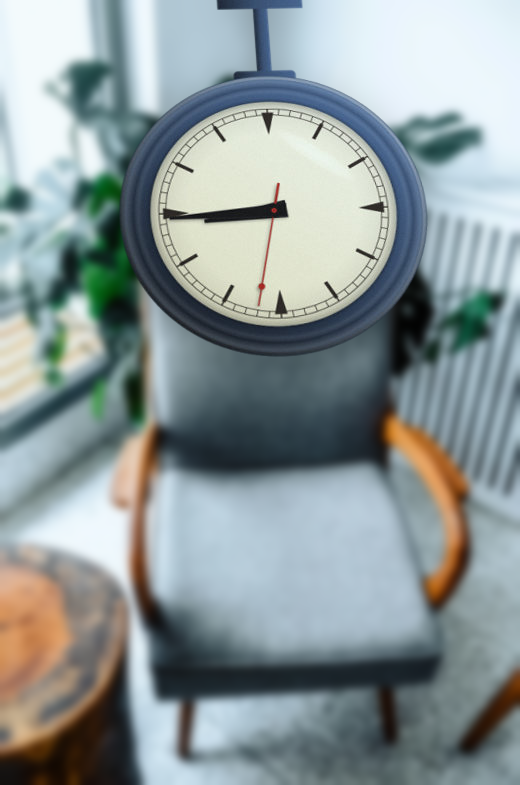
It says 8 h 44 min 32 s
